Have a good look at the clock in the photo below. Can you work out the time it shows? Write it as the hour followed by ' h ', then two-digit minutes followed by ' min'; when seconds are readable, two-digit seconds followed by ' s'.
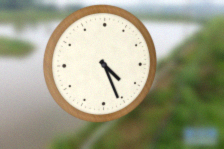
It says 4 h 26 min
